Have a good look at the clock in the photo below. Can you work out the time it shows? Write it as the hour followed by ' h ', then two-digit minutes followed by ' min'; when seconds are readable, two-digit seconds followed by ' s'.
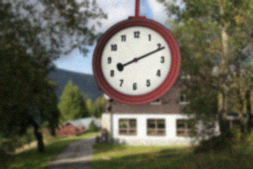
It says 8 h 11 min
